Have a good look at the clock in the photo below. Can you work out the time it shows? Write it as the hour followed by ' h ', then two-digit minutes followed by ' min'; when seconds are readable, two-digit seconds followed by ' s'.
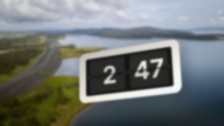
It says 2 h 47 min
